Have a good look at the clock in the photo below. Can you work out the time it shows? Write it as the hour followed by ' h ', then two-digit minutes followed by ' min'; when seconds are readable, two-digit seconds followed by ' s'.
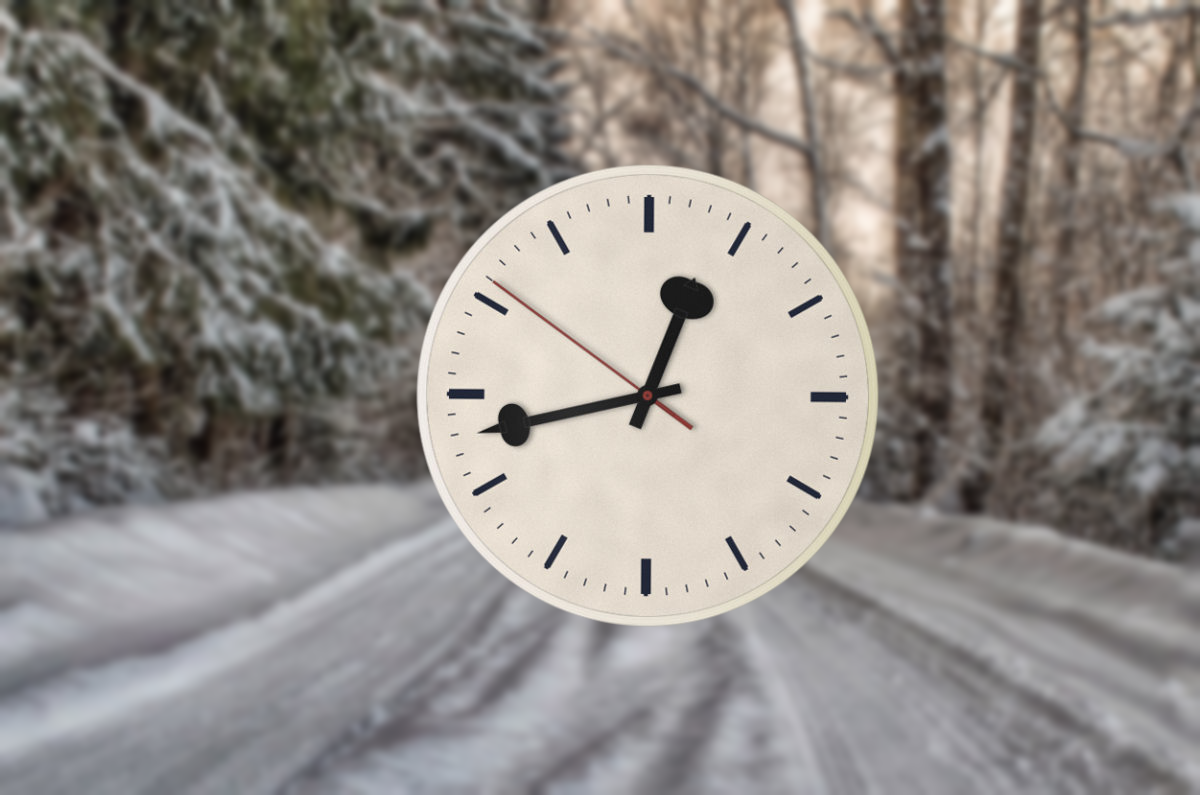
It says 12 h 42 min 51 s
